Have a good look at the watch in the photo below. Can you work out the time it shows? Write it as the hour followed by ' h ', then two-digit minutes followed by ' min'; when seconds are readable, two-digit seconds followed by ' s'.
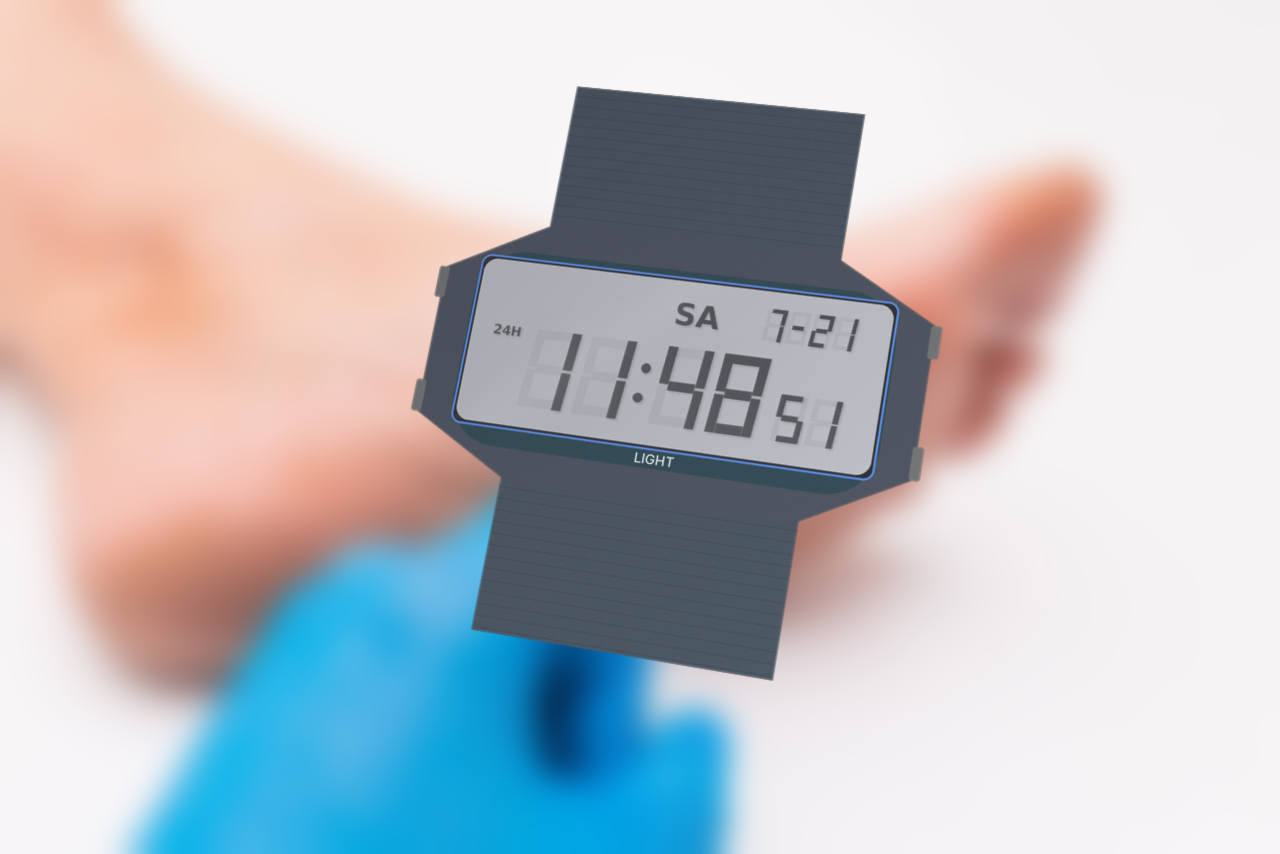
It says 11 h 48 min 51 s
